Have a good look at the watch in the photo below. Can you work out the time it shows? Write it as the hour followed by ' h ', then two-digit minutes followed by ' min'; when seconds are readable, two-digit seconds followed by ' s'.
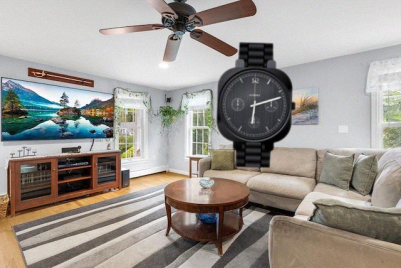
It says 6 h 12 min
